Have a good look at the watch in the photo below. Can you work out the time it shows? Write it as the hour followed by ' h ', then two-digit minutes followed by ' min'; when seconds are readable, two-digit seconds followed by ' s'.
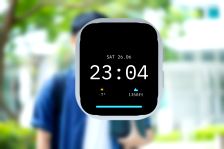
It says 23 h 04 min
